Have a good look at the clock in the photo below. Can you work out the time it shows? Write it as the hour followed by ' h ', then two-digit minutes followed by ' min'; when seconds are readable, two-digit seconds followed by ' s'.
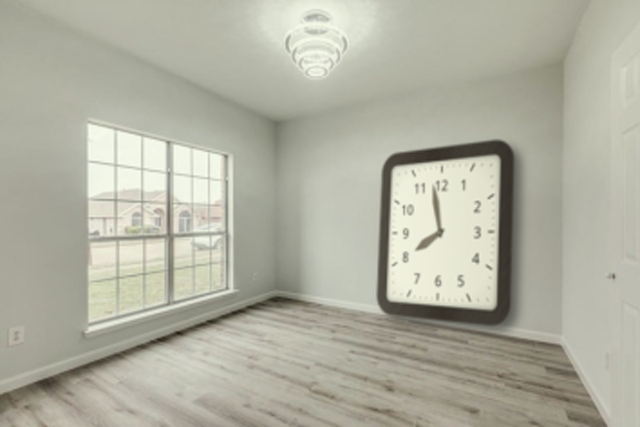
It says 7 h 58 min
